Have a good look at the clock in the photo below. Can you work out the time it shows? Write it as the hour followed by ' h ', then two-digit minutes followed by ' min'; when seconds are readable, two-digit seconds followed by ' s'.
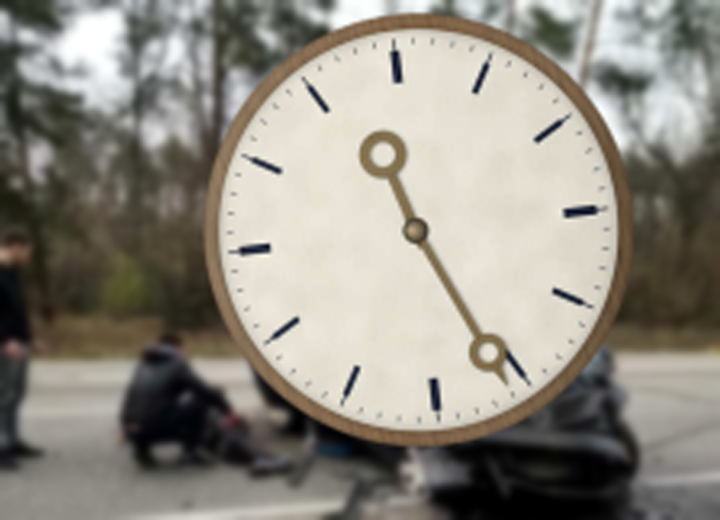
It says 11 h 26 min
